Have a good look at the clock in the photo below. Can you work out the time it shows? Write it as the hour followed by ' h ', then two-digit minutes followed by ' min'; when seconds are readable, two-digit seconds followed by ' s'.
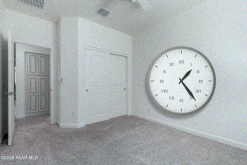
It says 1 h 24 min
